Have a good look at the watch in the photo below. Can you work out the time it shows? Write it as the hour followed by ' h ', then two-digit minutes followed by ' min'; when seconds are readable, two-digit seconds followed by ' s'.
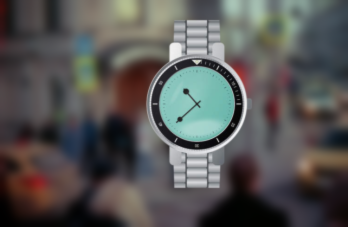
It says 10 h 38 min
